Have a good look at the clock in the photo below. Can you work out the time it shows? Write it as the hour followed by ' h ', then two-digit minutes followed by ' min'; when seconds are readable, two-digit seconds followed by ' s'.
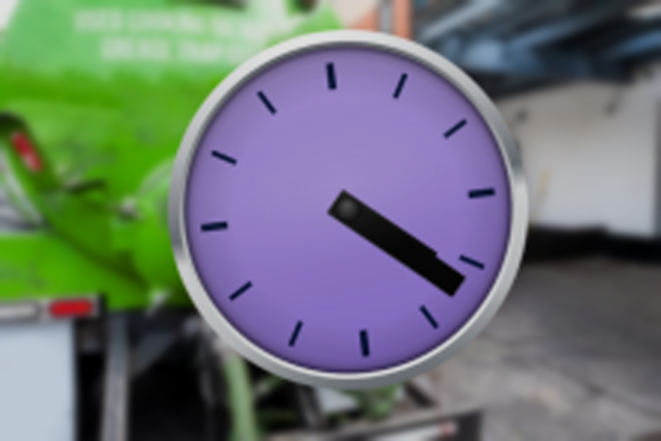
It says 4 h 22 min
